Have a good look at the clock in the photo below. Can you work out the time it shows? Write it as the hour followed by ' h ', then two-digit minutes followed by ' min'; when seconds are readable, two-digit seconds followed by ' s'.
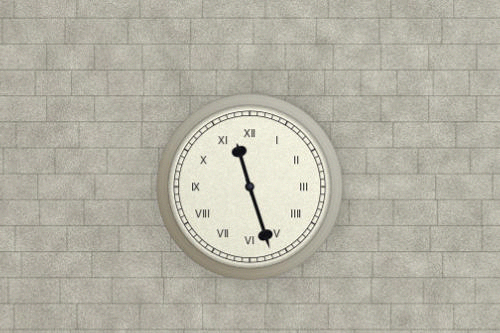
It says 11 h 27 min
